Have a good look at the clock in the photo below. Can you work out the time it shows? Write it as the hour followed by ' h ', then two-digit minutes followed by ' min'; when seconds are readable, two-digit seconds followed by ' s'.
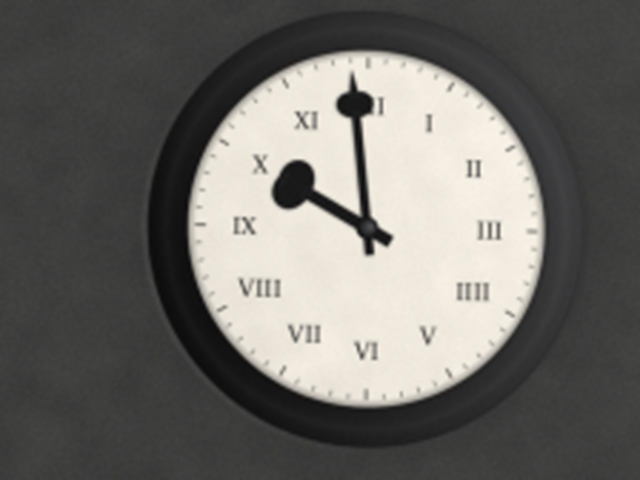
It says 9 h 59 min
